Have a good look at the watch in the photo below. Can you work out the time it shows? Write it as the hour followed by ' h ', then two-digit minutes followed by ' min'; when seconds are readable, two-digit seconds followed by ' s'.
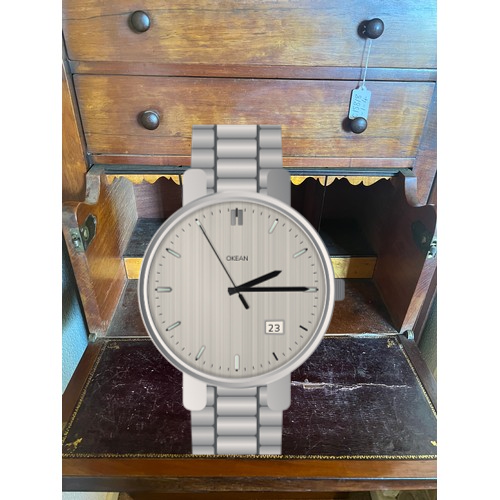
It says 2 h 14 min 55 s
